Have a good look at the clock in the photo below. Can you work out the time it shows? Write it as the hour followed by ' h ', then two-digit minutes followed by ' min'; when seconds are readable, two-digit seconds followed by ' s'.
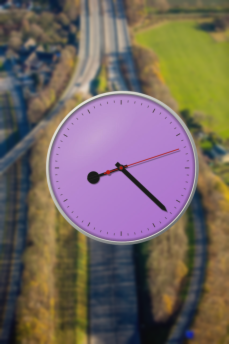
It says 8 h 22 min 12 s
